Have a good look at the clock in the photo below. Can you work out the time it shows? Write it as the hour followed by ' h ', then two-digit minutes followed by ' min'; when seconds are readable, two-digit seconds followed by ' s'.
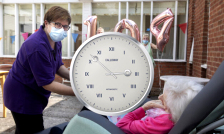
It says 2 h 52 min
